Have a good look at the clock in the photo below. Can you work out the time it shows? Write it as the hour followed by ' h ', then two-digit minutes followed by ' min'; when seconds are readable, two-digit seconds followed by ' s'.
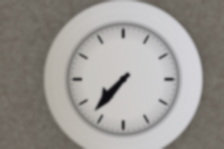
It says 7 h 37 min
